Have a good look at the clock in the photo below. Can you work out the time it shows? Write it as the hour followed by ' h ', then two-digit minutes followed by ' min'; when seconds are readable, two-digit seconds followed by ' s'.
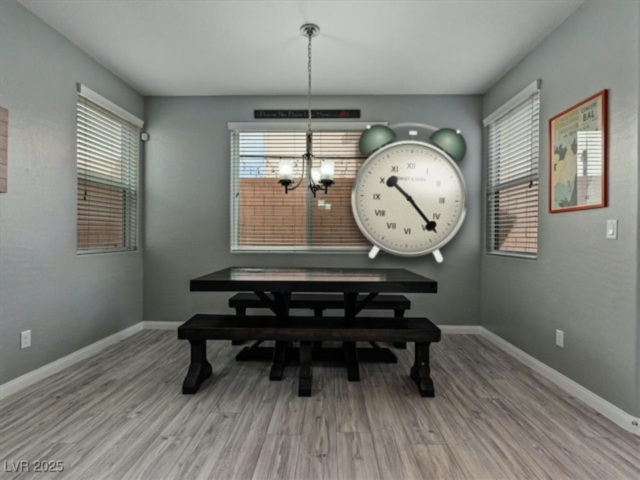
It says 10 h 23 min
